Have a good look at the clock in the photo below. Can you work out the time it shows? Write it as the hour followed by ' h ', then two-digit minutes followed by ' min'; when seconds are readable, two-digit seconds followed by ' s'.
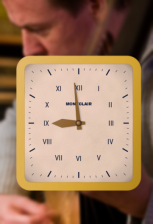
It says 8 h 59 min
